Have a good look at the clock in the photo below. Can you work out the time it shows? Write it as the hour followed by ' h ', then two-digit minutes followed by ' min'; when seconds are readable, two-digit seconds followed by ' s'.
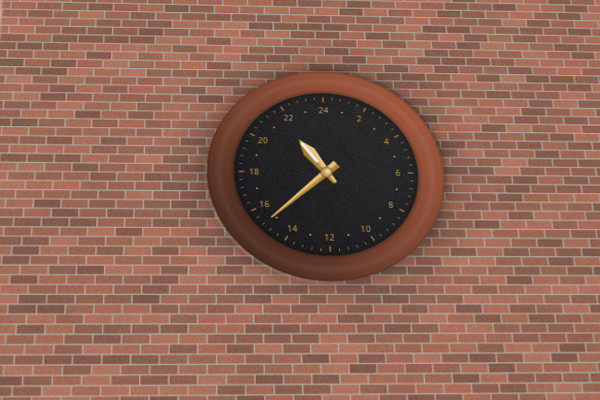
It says 21 h 38 min
